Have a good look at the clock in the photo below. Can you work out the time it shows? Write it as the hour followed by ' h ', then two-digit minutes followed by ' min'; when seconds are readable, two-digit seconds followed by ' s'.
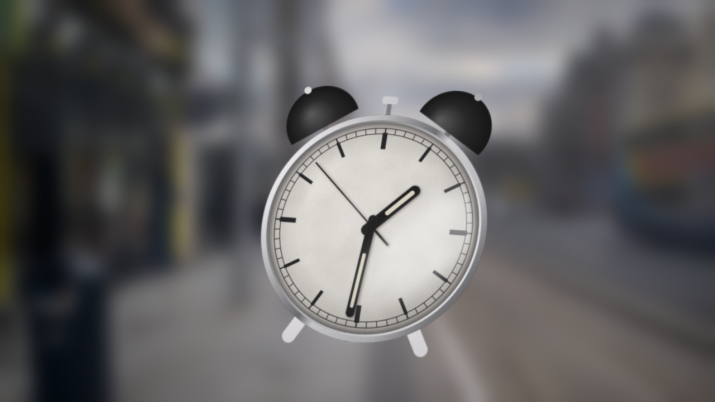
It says 1 h 30 min 52 s
